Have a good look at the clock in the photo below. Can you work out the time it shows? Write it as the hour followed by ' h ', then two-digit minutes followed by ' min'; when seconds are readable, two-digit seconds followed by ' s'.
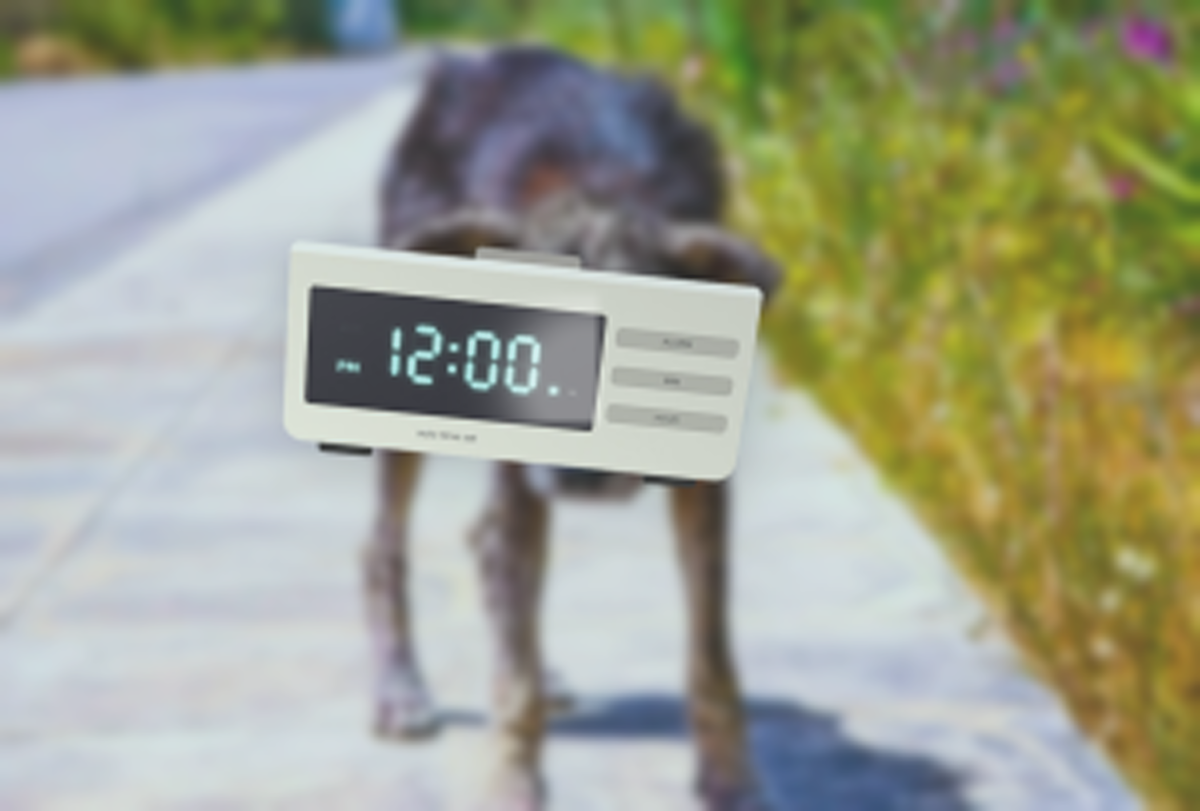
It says 12 h 00 min
